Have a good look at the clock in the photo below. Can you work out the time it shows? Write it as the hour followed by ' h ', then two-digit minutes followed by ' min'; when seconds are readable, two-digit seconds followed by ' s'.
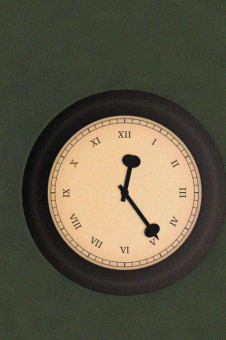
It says 12 h 24 min
